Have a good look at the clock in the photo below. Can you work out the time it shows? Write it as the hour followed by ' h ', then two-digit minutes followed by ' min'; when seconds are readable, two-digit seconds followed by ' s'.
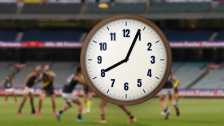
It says 8 h 04 min
